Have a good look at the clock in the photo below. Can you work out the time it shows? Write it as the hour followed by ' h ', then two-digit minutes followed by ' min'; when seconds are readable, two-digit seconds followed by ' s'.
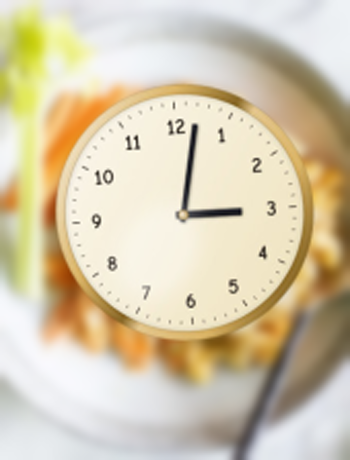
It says 3 h 02 min
